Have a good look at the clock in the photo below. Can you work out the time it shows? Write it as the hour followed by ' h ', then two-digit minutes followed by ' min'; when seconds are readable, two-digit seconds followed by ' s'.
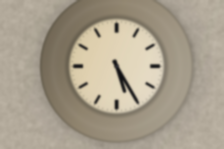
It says 5 h 25 min
